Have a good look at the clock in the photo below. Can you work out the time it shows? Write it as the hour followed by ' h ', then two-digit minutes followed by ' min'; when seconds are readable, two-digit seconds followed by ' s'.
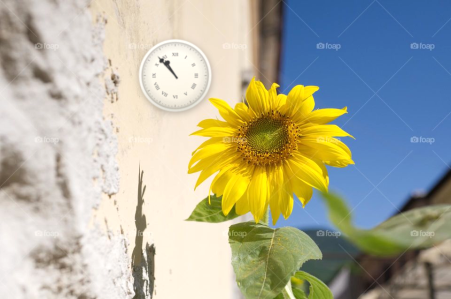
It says 10 h 53 min
